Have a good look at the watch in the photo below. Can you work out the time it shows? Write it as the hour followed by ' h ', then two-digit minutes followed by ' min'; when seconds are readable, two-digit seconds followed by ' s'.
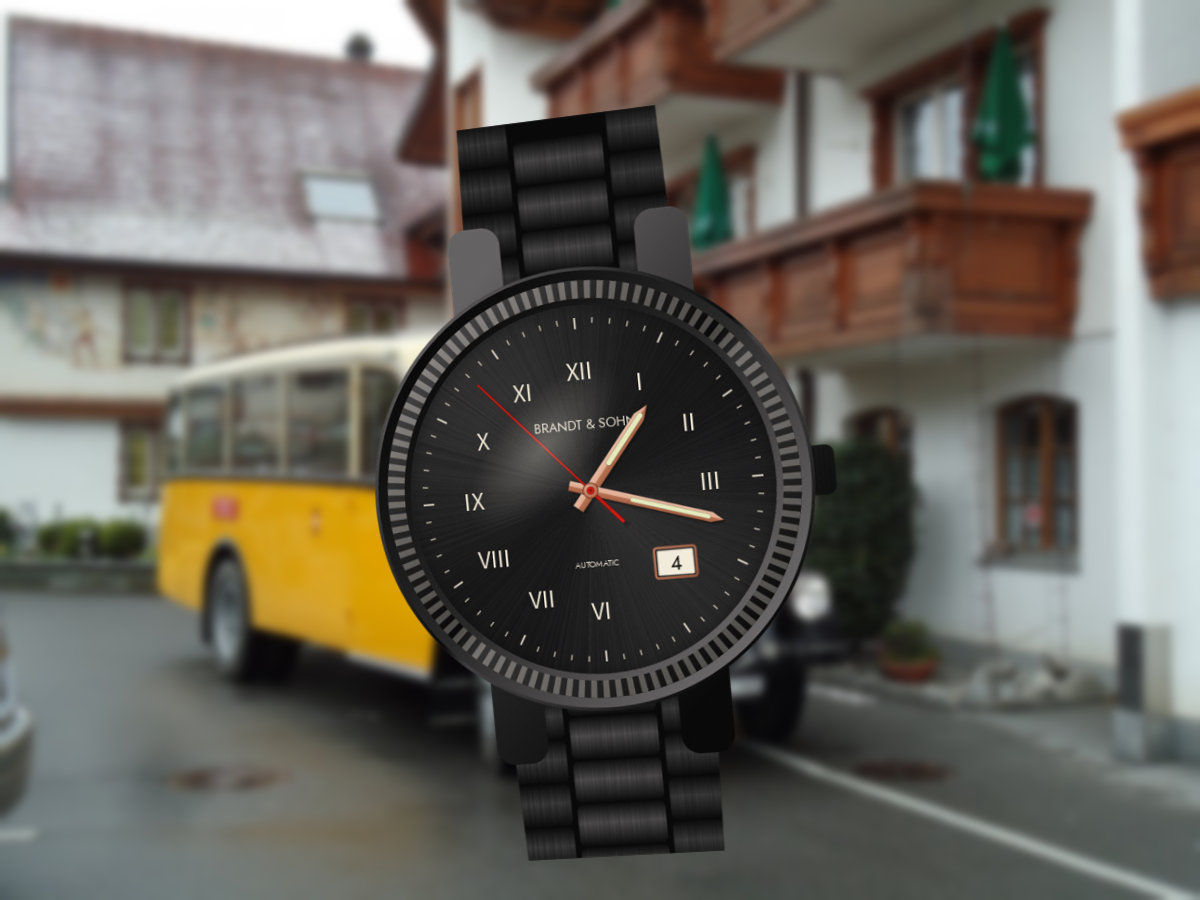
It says 1 h 17 min 53 s
